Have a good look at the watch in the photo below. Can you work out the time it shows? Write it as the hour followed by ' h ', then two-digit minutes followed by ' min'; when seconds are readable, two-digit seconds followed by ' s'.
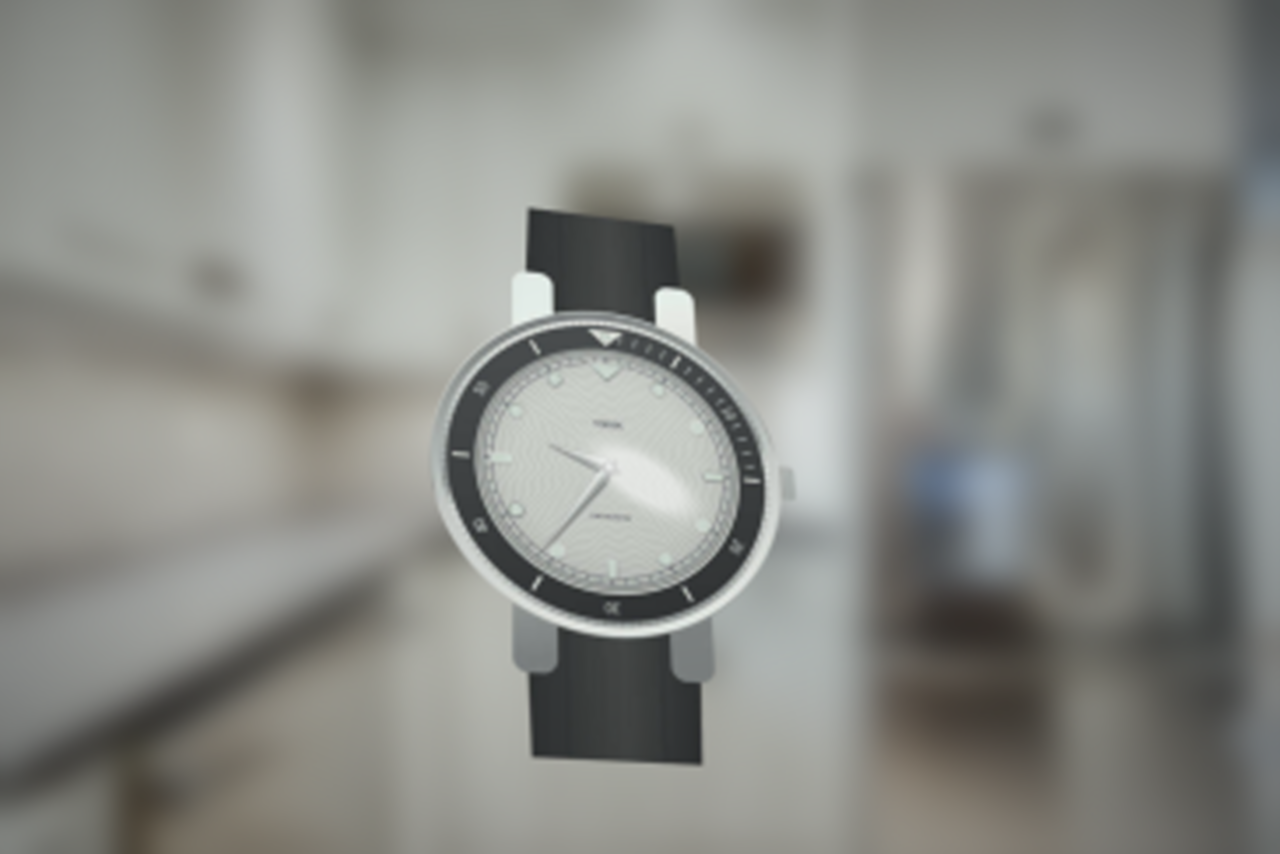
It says 9 h 36 min
